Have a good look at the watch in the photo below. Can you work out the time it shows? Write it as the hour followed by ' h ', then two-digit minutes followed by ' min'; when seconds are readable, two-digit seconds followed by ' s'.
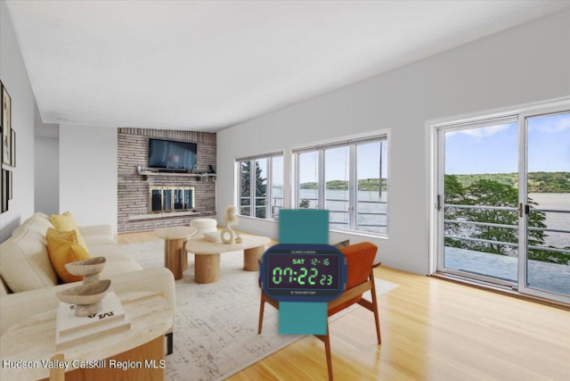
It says 7 h 22 min 23 s
